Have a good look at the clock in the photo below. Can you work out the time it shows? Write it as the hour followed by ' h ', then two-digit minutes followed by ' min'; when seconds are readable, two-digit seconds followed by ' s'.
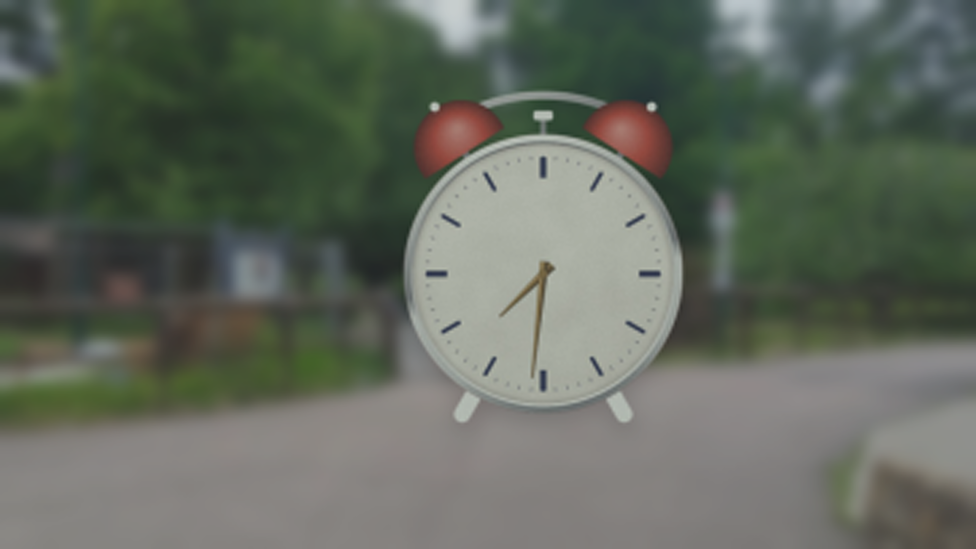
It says 7 h 31 min
